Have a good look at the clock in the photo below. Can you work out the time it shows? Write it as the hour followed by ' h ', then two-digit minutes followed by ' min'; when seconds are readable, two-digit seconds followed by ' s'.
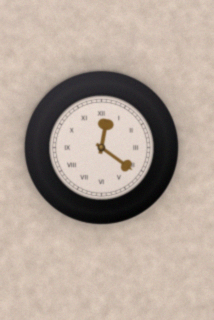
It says 12 h 21 min
